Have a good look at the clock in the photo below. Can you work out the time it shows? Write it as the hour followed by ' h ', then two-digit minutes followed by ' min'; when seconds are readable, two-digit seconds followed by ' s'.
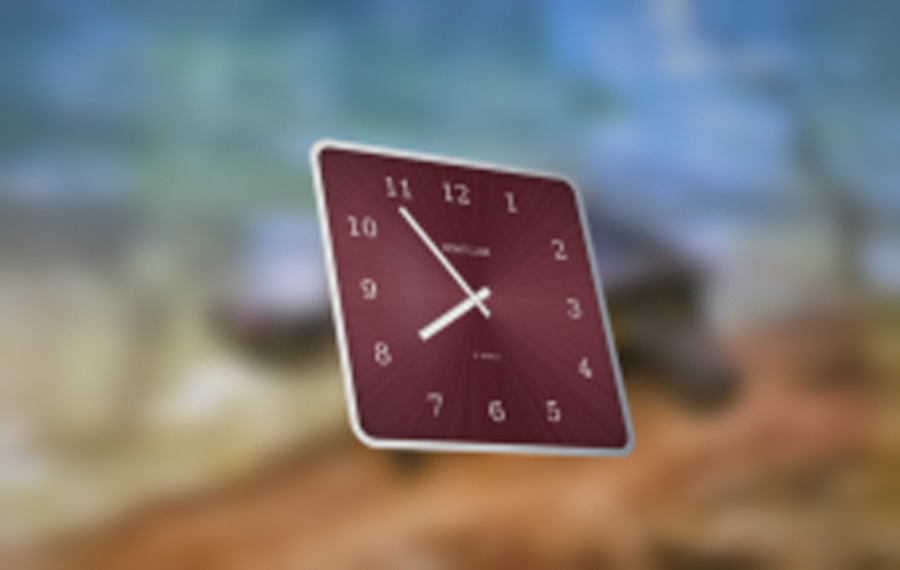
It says 7 h 54 min
